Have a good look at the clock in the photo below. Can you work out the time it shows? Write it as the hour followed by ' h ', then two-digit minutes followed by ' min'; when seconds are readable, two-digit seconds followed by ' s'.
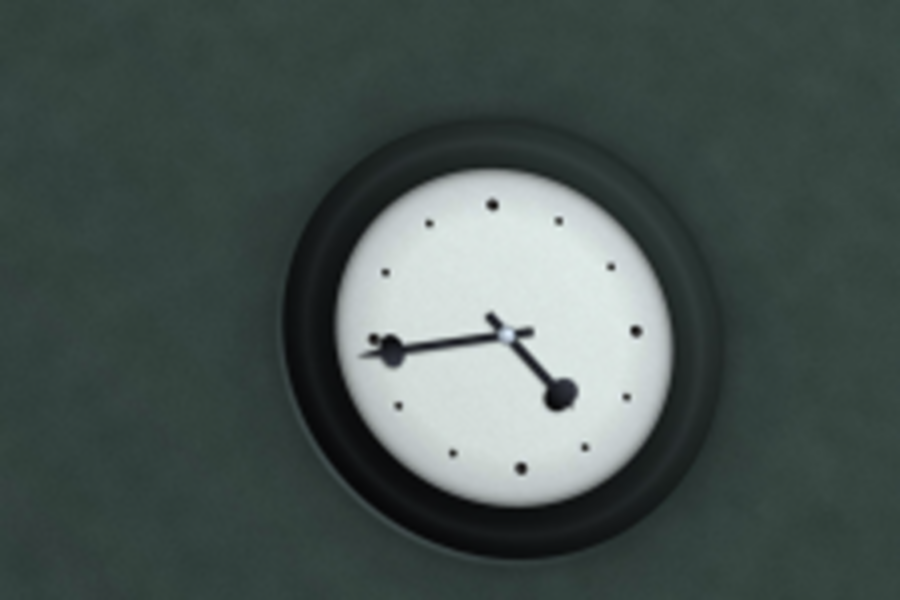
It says 4 h 44 min
